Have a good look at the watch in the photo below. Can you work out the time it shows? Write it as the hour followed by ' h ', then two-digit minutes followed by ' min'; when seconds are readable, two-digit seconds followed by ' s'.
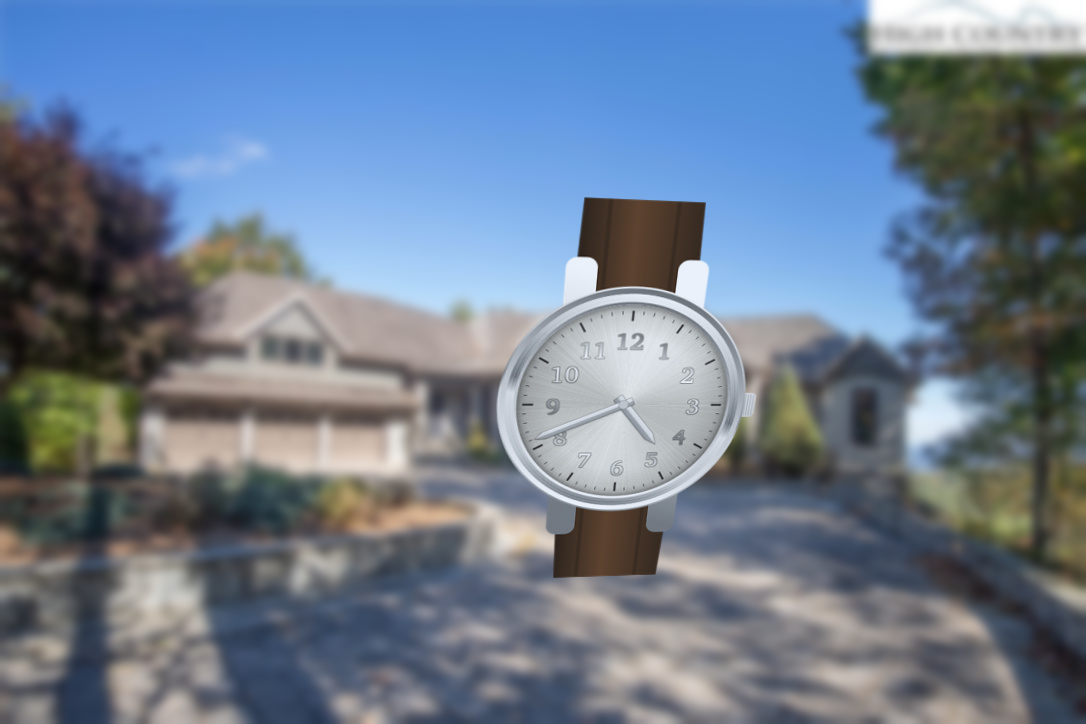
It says 4 h 41 min
